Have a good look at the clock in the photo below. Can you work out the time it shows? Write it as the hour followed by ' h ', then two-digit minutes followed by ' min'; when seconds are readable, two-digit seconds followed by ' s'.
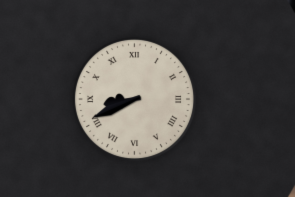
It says 8 h 41 min
